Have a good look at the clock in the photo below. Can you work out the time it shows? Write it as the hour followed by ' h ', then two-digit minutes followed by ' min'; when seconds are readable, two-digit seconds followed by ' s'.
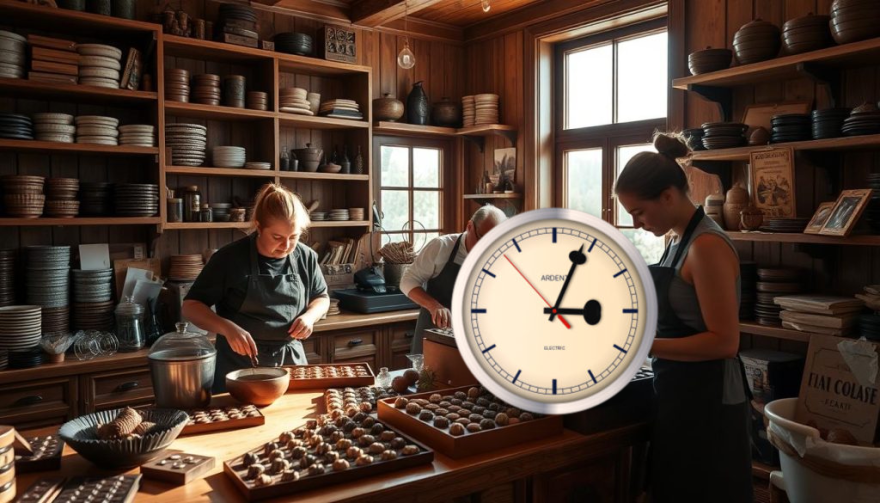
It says 3 h 03 min 53 s
